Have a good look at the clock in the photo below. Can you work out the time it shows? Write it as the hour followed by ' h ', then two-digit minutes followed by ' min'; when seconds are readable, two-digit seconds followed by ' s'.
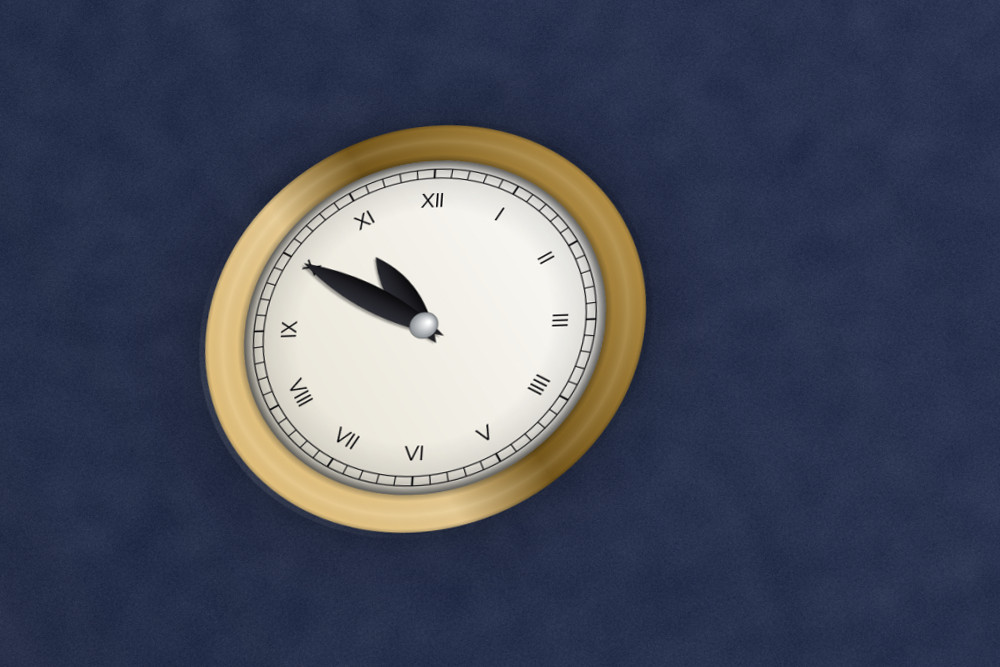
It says 10 h 50 min
